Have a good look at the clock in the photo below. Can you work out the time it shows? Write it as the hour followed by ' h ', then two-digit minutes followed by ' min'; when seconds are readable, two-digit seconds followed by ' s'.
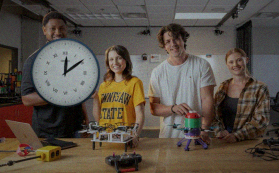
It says 12 h 09 min
